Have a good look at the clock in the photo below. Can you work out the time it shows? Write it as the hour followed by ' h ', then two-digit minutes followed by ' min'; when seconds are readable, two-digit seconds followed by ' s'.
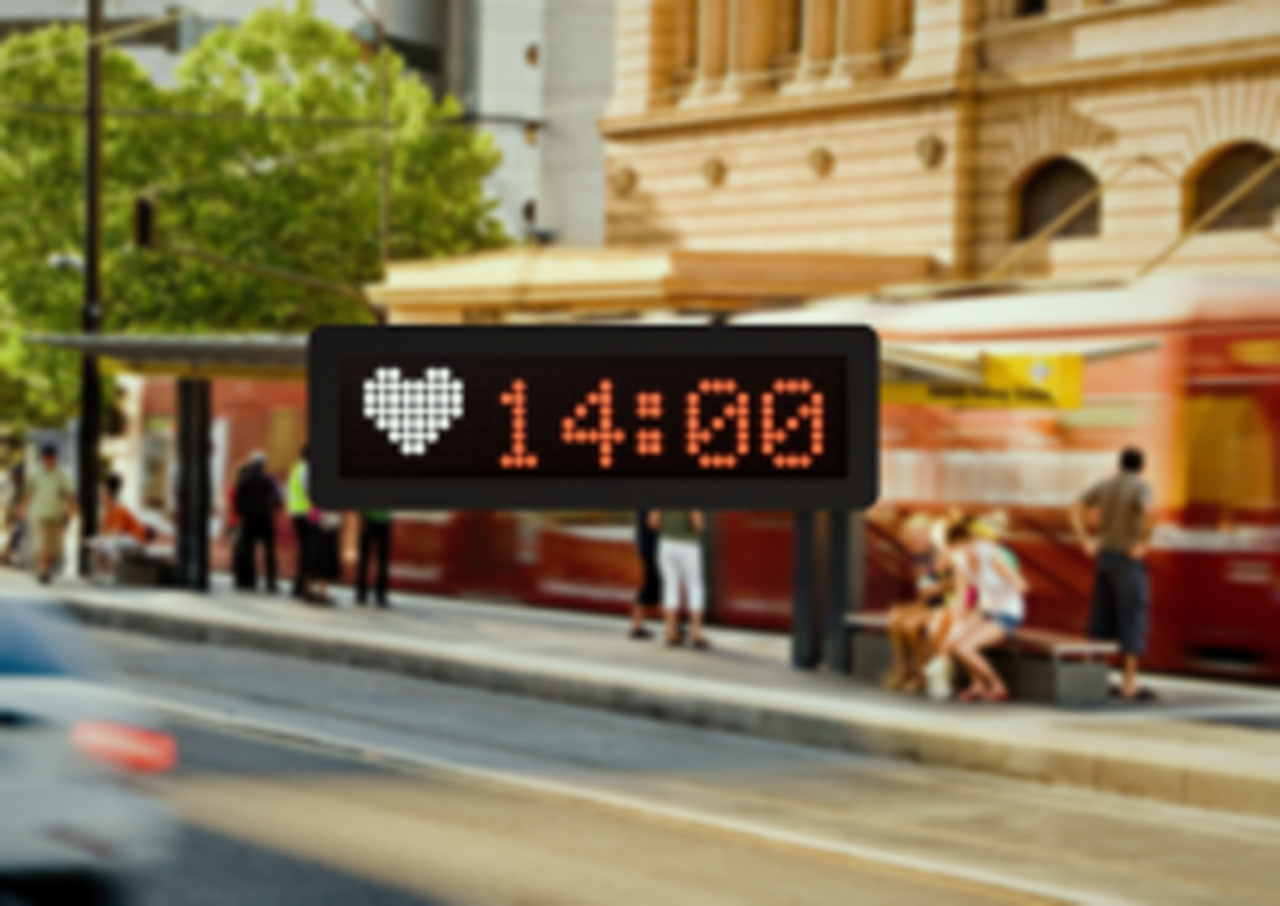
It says 14 h 00 min
